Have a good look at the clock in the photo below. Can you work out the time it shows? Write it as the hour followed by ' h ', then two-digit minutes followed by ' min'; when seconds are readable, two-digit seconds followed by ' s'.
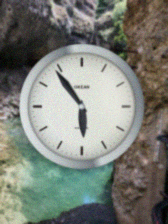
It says 5 h 54 min
